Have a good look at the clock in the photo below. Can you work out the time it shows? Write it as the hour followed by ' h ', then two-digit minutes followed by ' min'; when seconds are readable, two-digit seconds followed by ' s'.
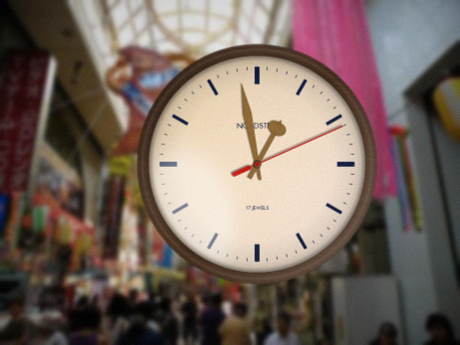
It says 12 h 58 min 11 s
